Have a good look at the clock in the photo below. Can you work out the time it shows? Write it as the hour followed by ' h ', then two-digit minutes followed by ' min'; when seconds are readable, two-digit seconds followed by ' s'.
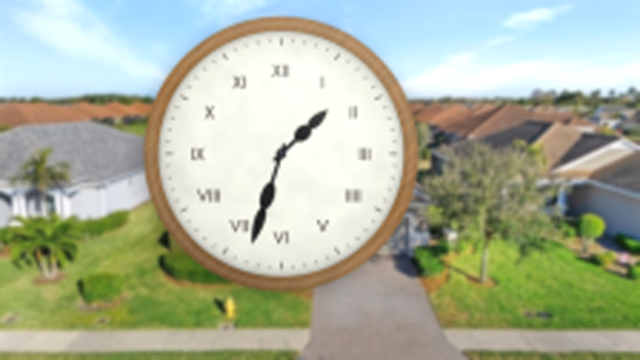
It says 1 h 33 min
